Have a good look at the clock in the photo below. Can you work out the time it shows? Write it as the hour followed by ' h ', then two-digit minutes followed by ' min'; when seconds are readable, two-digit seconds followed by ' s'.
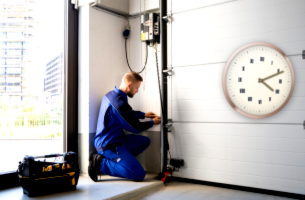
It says 4 h 11 min
